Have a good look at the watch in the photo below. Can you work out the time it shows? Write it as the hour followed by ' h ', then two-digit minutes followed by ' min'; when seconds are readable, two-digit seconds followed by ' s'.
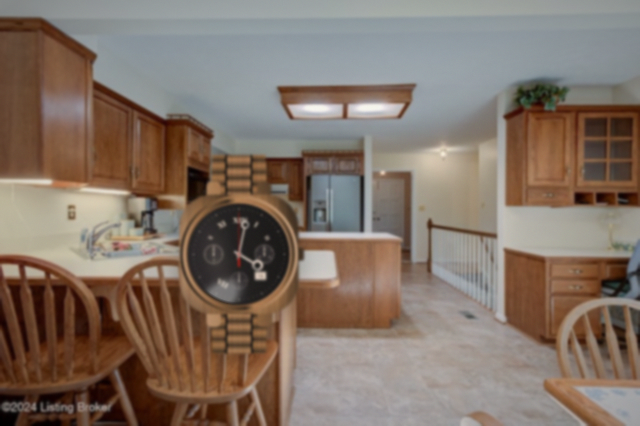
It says 4 h 02 min
